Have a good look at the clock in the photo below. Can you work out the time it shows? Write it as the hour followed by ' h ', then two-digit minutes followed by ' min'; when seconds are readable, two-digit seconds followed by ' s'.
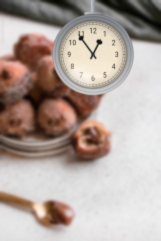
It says 12 h 54 min
